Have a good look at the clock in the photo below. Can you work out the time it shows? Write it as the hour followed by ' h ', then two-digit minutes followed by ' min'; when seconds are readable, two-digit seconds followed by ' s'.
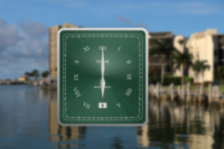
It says 6 h 00 min
